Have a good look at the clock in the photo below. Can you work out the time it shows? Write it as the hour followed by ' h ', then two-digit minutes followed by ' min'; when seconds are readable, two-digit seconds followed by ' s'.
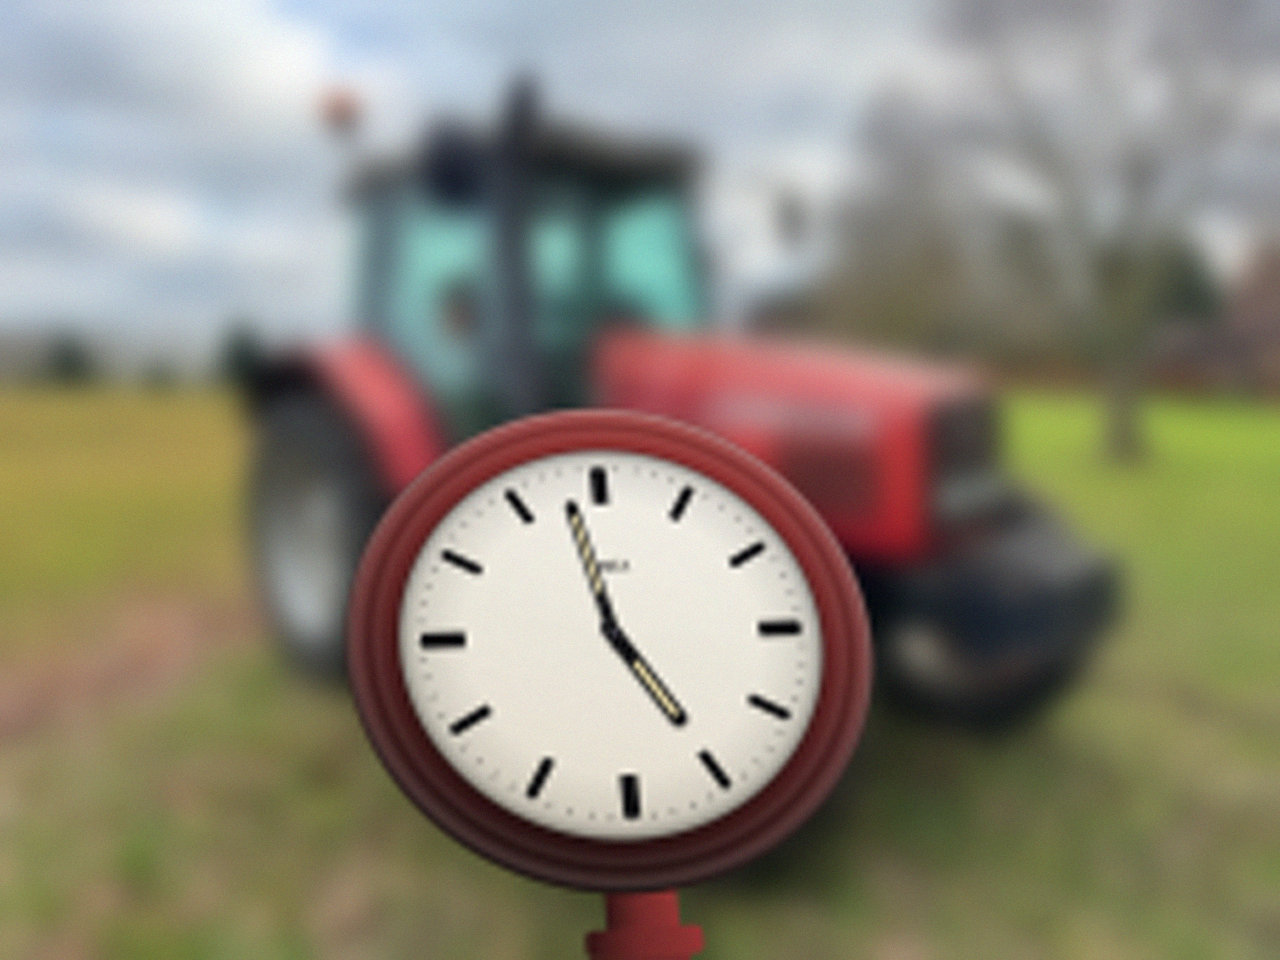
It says 4 h 58 min
